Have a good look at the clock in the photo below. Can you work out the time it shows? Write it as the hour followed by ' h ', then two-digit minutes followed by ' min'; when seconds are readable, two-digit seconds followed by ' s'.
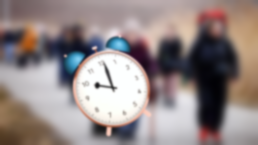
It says 10 h 01 min
